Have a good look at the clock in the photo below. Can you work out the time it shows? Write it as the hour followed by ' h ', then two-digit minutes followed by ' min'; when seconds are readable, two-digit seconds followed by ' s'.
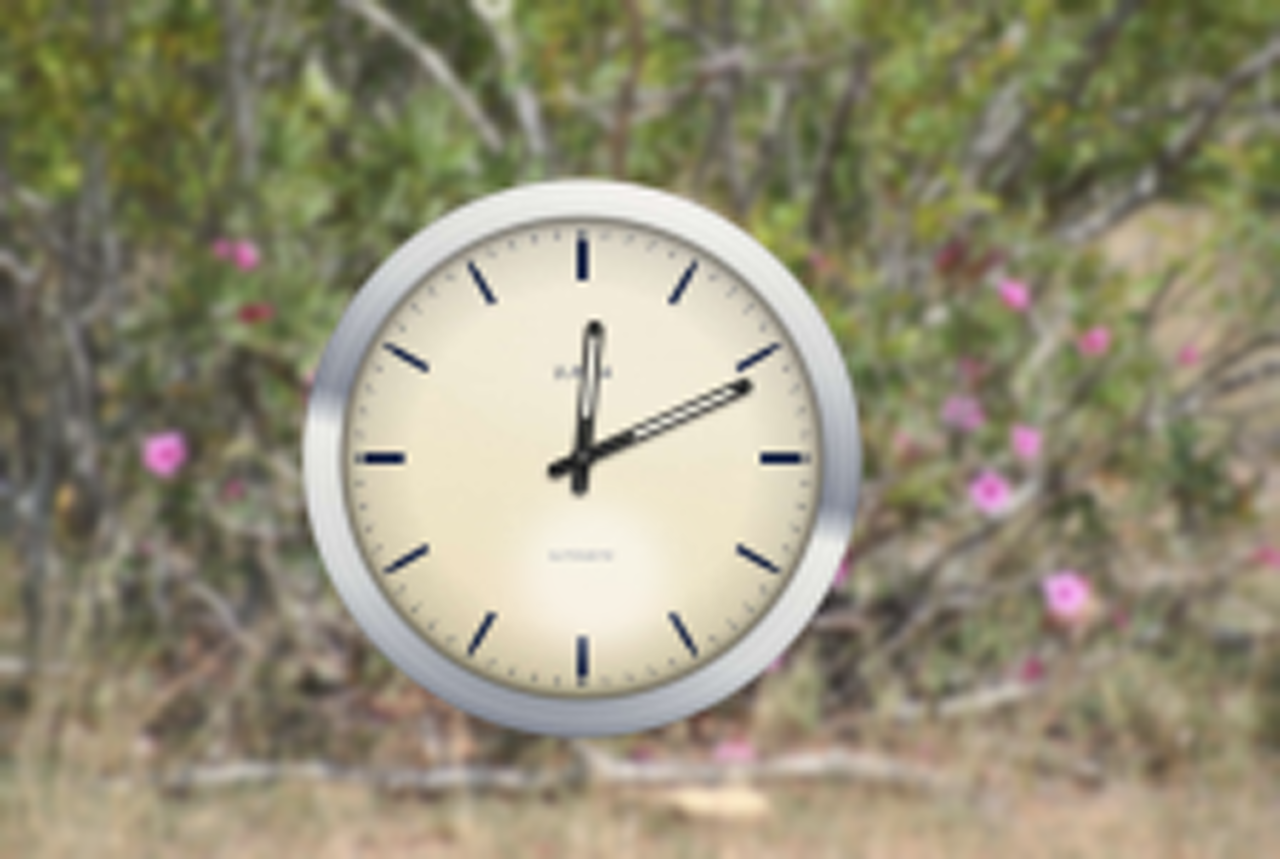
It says 12 h 11 min
